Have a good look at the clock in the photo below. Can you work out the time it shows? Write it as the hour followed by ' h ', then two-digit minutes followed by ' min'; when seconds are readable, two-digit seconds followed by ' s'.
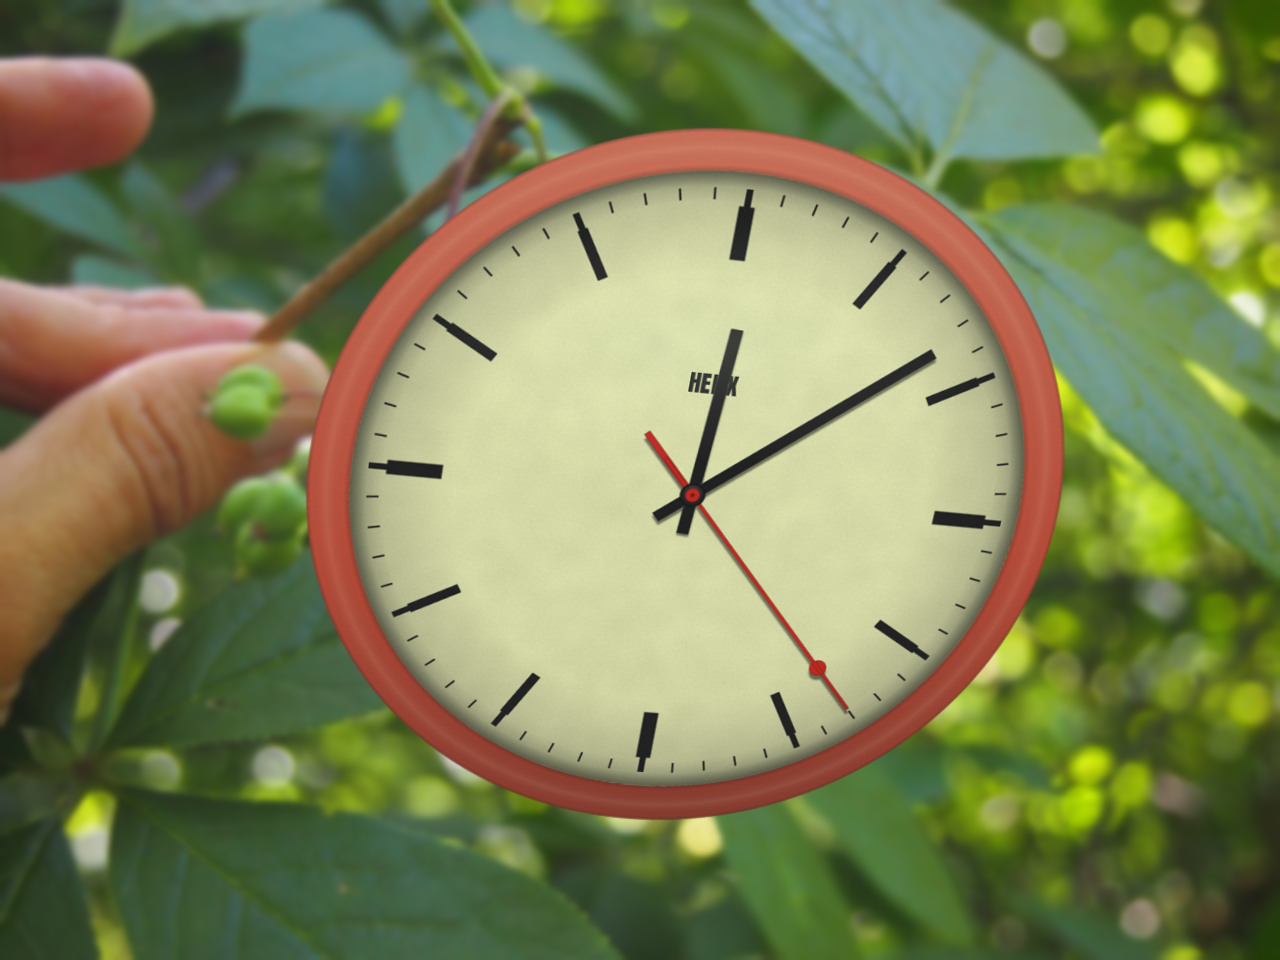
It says 12 h 08 min 23 s
